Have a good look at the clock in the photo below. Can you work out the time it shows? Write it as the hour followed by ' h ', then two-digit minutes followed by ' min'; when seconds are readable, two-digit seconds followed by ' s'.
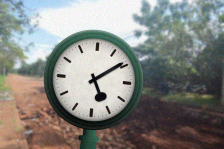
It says 5 h 09 min
